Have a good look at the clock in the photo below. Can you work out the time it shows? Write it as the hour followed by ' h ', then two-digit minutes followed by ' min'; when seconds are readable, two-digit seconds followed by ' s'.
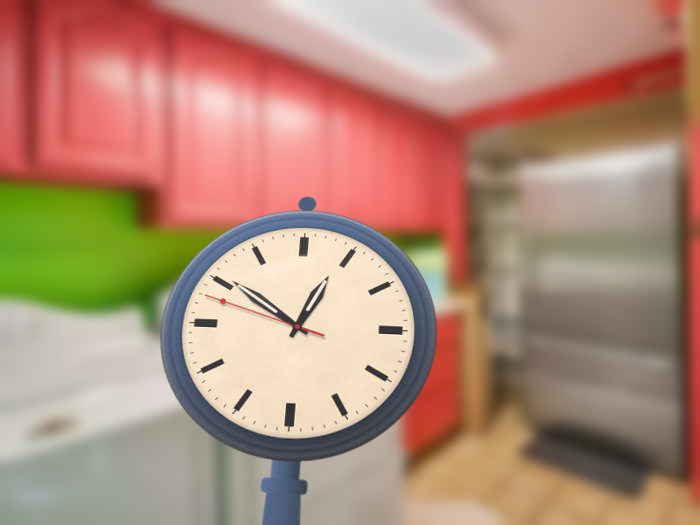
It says 12 h 50 min 48 s
